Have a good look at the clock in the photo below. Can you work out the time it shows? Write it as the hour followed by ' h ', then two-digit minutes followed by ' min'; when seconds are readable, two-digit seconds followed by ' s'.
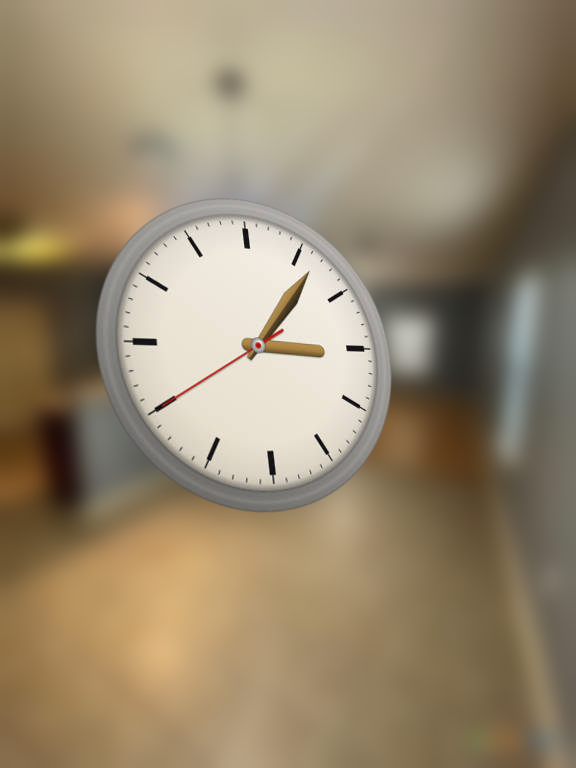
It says 3 h 06 min 40 s
